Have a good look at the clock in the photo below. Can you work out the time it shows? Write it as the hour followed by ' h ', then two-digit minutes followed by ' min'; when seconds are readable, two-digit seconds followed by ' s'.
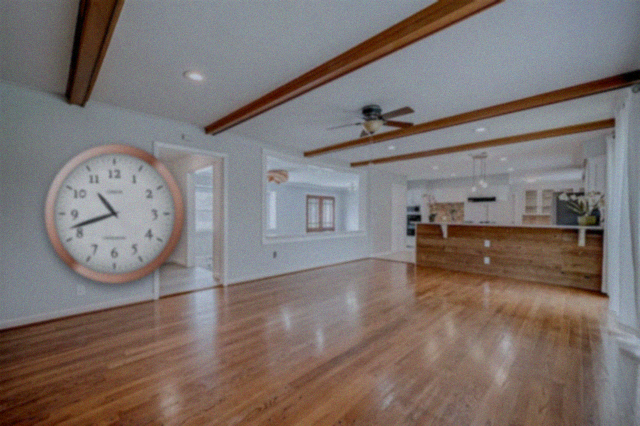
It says 10 h 42 min
